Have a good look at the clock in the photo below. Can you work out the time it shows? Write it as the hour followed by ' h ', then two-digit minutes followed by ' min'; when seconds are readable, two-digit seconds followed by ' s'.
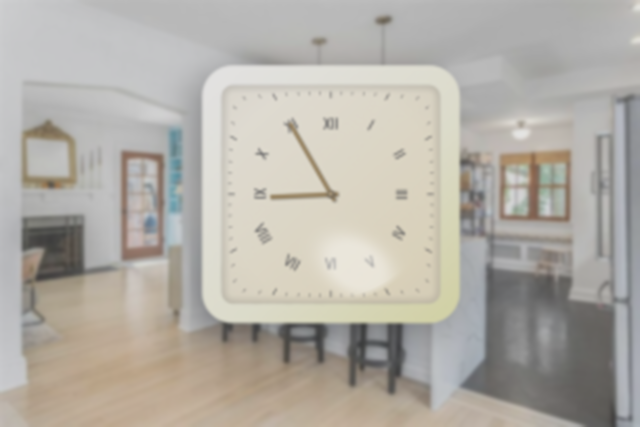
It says 8 h 55 min
